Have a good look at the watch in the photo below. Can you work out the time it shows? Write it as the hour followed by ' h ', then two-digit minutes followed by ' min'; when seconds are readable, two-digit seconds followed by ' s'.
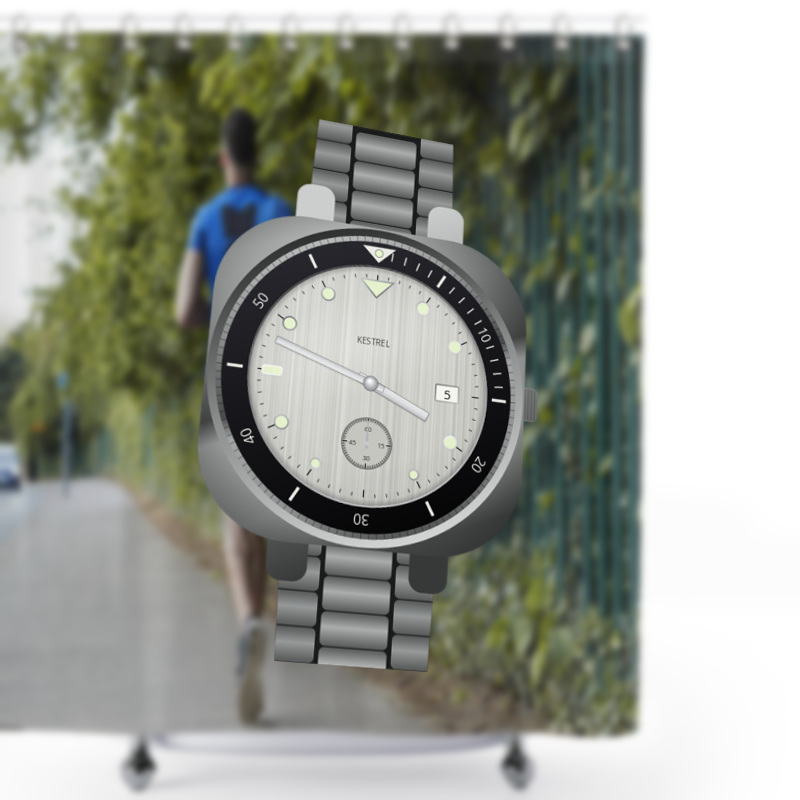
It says 3 h 48 min
